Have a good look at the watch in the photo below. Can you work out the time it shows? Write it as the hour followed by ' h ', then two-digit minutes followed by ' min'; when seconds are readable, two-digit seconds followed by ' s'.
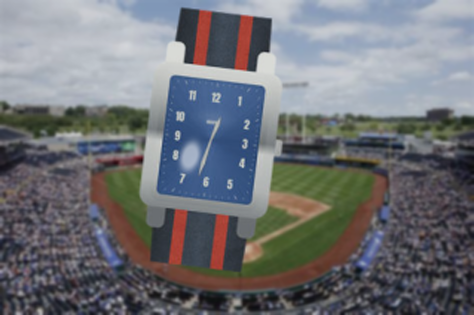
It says 12 h 32 min
